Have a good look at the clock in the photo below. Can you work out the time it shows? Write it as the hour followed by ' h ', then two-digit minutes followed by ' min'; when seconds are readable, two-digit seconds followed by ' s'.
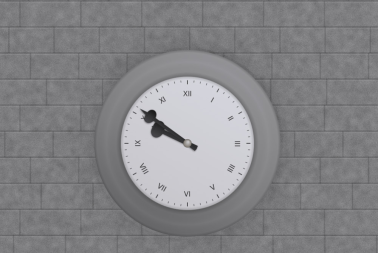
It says 9 h 51 min
